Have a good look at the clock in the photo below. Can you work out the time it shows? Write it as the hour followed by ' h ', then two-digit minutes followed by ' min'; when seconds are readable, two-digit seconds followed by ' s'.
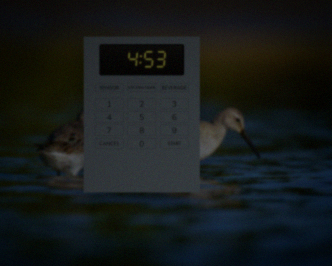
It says 4 h 53 min
